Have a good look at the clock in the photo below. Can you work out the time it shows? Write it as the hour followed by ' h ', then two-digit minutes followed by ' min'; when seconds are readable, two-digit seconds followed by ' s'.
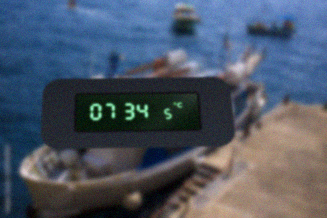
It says 7 h 34 min
